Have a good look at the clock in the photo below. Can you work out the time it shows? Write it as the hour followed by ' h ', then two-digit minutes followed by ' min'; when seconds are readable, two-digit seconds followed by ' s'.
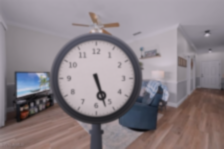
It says 5 h 27 min
